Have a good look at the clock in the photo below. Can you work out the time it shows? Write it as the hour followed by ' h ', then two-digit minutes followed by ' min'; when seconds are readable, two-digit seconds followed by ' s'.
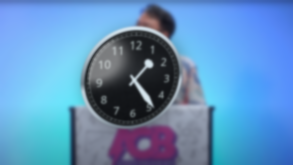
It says 1 h 24 min
